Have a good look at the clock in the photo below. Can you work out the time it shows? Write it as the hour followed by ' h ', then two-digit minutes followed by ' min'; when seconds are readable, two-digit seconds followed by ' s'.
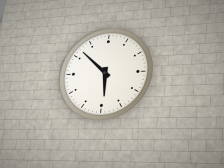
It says 5 h 52 min
